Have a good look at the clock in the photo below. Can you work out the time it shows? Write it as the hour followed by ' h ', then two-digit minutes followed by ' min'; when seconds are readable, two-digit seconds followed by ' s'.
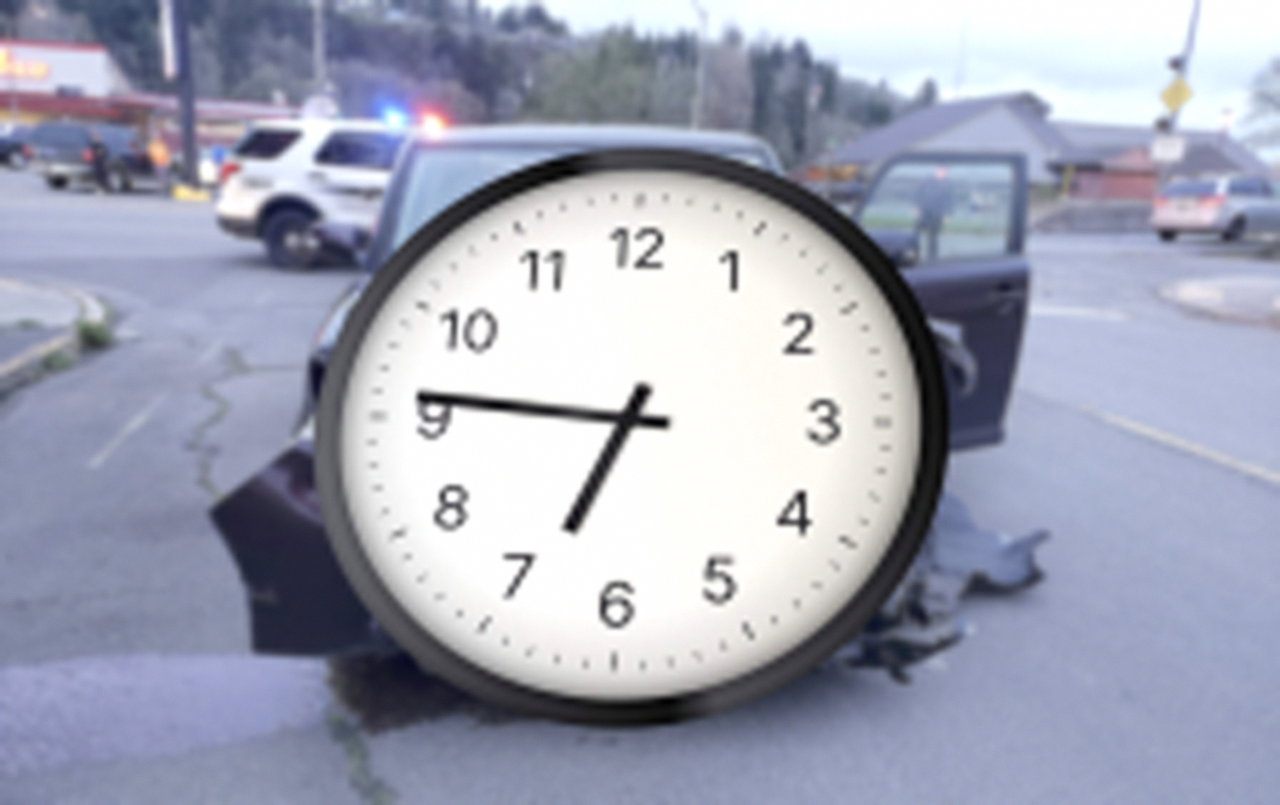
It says 6 h 46 min
